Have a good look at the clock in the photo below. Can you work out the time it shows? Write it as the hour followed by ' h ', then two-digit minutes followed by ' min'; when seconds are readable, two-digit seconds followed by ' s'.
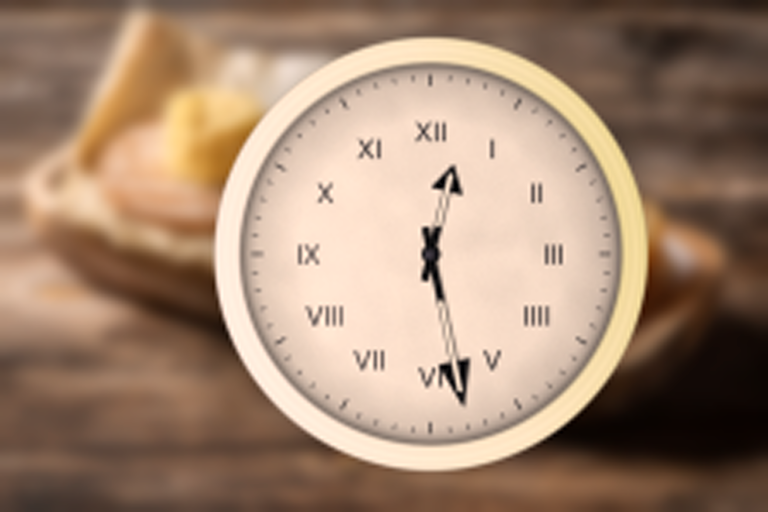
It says 12 h 28 min
